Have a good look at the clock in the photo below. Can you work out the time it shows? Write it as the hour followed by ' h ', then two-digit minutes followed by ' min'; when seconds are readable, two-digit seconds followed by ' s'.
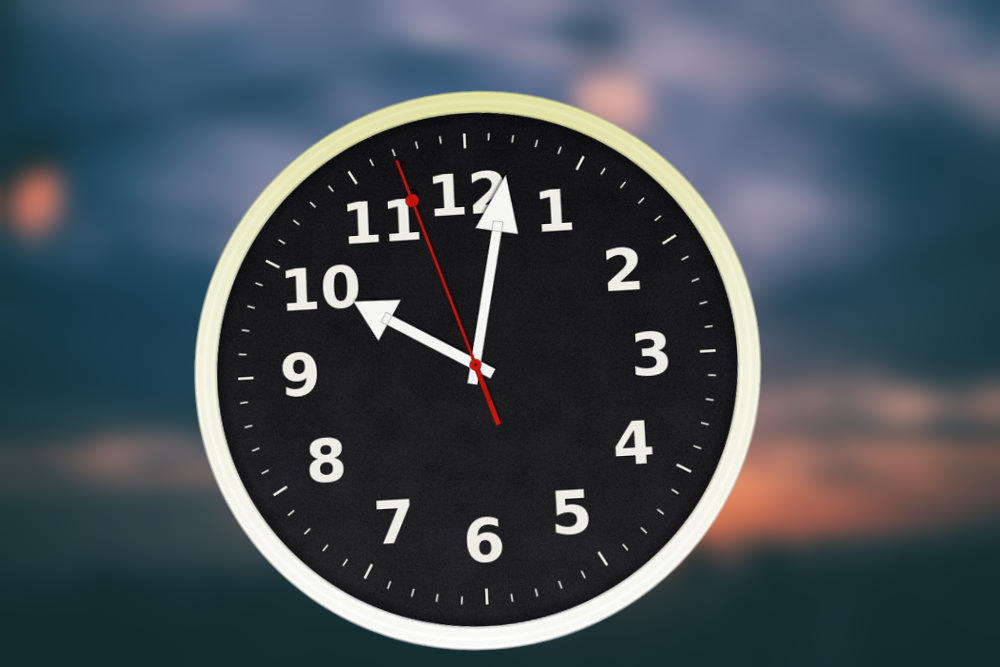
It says 10 h 01 min 57 s
